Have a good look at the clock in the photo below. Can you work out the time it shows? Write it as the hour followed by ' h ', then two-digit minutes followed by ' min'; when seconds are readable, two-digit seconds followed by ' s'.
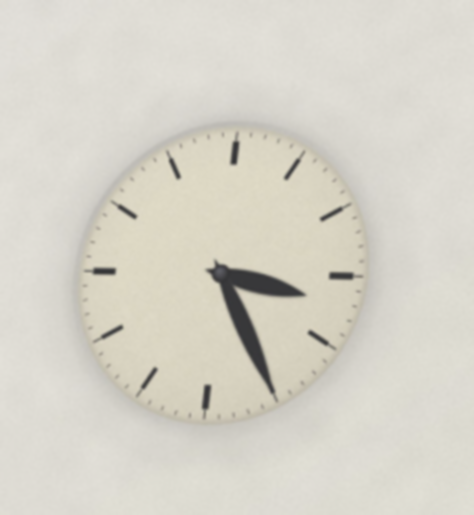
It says 3 h 25 min
